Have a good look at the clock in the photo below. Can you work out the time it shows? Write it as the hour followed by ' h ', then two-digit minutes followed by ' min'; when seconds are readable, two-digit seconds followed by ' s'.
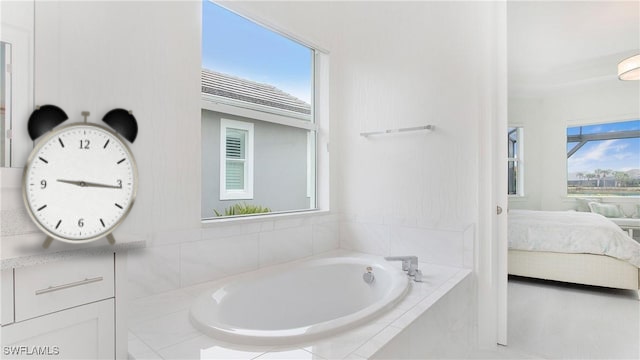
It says 9 h 16 min
